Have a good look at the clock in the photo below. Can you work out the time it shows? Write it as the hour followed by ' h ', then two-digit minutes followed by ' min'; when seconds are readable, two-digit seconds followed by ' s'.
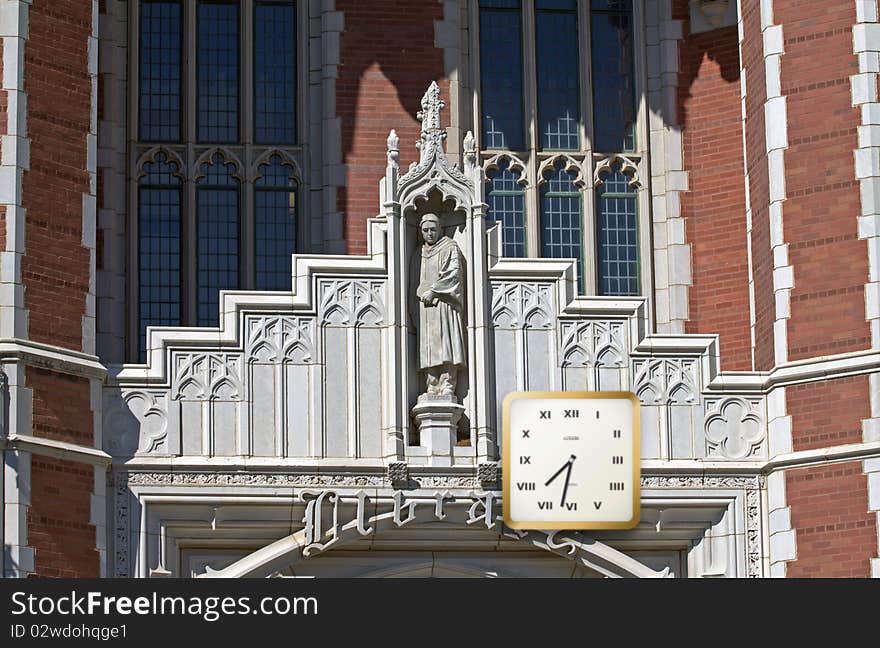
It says 7 h 32 min
